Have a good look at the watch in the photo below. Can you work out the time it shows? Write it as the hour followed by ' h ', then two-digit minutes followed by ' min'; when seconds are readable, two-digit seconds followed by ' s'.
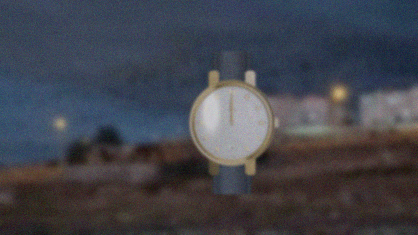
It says 12 h 00 min
